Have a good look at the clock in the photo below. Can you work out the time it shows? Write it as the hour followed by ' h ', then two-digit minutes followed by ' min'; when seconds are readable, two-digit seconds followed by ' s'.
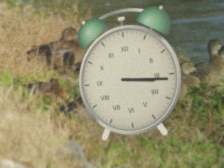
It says 3 h 16 min
